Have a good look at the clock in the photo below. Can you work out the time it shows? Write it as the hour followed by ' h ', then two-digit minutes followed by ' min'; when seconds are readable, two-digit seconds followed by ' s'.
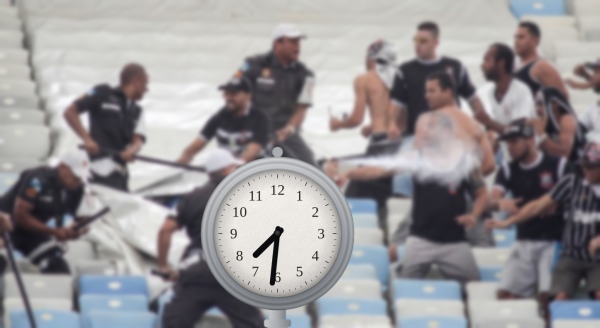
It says 7 h 31 min
